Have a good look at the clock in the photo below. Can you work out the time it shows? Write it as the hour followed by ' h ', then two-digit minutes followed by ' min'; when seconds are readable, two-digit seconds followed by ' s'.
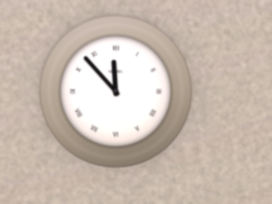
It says 11 h 53 min
